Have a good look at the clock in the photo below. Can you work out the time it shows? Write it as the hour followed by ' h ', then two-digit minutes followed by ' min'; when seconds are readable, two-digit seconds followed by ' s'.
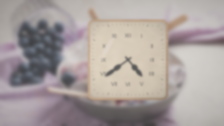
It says 4 h 39 min
